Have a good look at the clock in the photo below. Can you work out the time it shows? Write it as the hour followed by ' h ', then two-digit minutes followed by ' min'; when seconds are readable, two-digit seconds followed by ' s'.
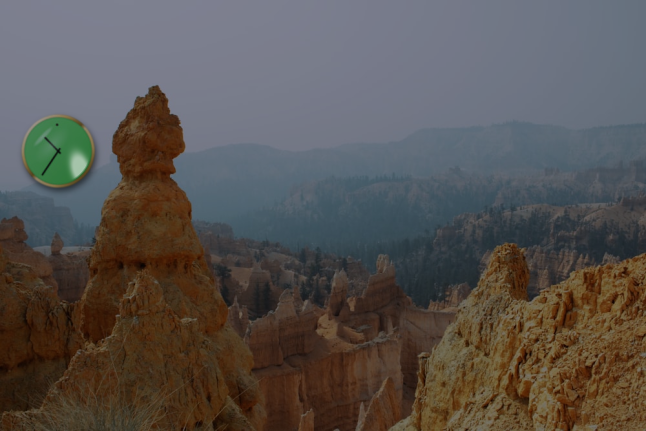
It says 10 h 36 min
